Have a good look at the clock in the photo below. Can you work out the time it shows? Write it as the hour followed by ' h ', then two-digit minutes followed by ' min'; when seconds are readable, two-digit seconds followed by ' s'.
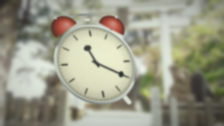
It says 11 h 20 min
